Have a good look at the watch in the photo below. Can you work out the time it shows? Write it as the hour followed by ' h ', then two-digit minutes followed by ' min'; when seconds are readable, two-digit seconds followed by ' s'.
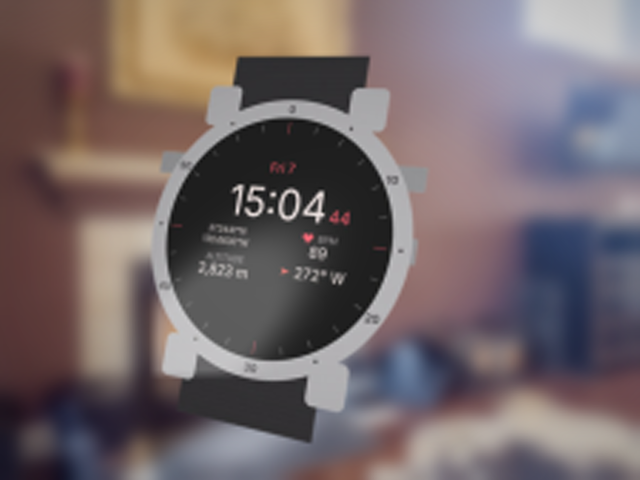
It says 15 h 04 min
